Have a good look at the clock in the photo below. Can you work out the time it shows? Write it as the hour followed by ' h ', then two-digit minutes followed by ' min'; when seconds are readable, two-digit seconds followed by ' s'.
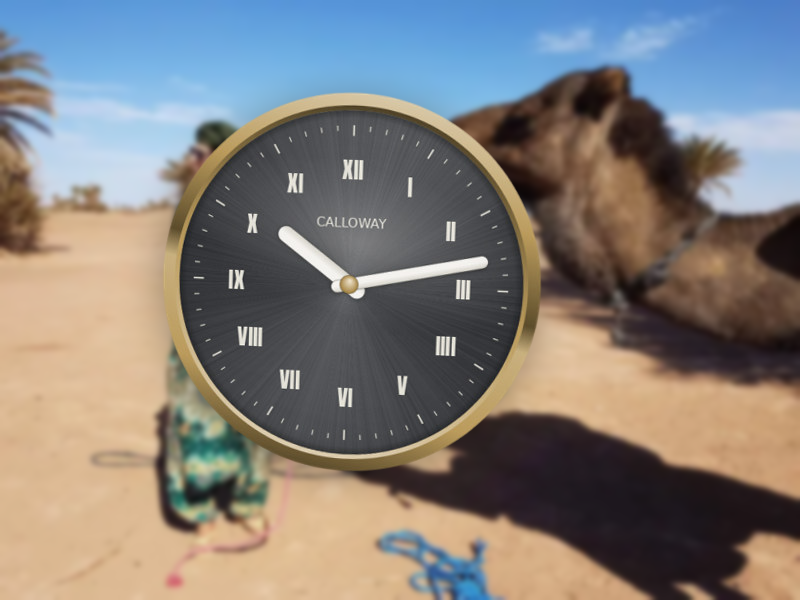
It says 10 h 13 min
